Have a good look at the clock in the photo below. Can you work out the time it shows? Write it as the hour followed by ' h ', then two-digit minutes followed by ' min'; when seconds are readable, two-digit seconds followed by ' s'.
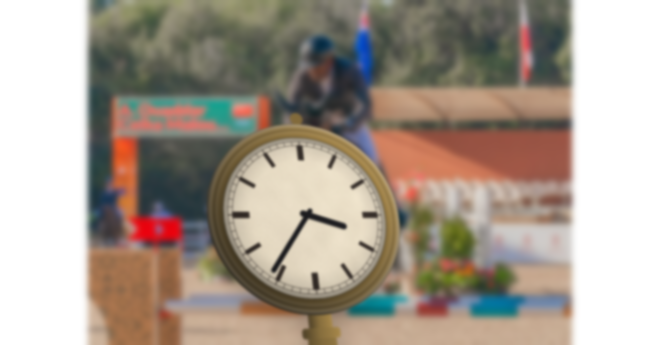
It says 3 h 36 min
